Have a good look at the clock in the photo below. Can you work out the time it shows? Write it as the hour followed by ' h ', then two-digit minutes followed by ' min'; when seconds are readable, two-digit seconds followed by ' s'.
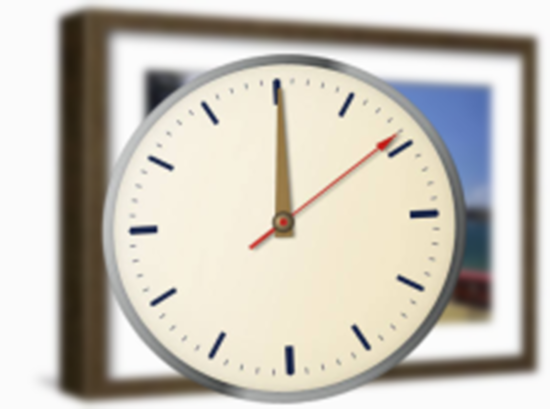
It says 12 h 00 min 09 s
